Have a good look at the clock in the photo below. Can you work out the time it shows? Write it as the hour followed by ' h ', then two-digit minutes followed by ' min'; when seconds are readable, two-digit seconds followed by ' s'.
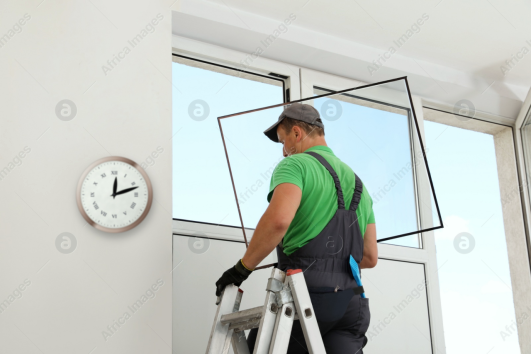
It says 12 h 12 min
